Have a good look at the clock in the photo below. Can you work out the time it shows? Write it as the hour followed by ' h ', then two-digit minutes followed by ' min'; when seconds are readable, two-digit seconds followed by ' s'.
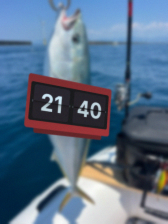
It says 21 h 40 min
